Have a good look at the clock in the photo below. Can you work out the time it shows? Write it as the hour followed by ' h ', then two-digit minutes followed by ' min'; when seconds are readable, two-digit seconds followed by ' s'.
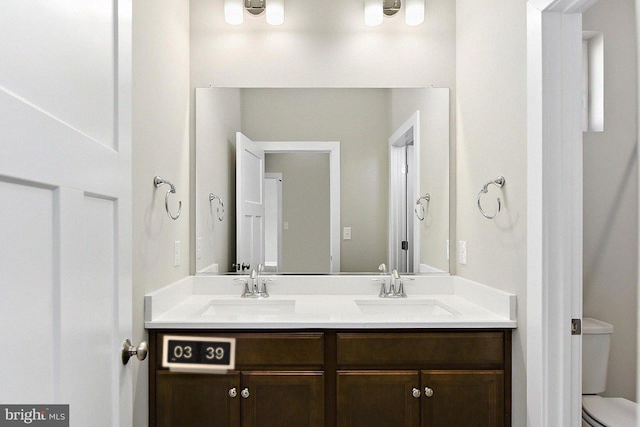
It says 3 h 39 min
